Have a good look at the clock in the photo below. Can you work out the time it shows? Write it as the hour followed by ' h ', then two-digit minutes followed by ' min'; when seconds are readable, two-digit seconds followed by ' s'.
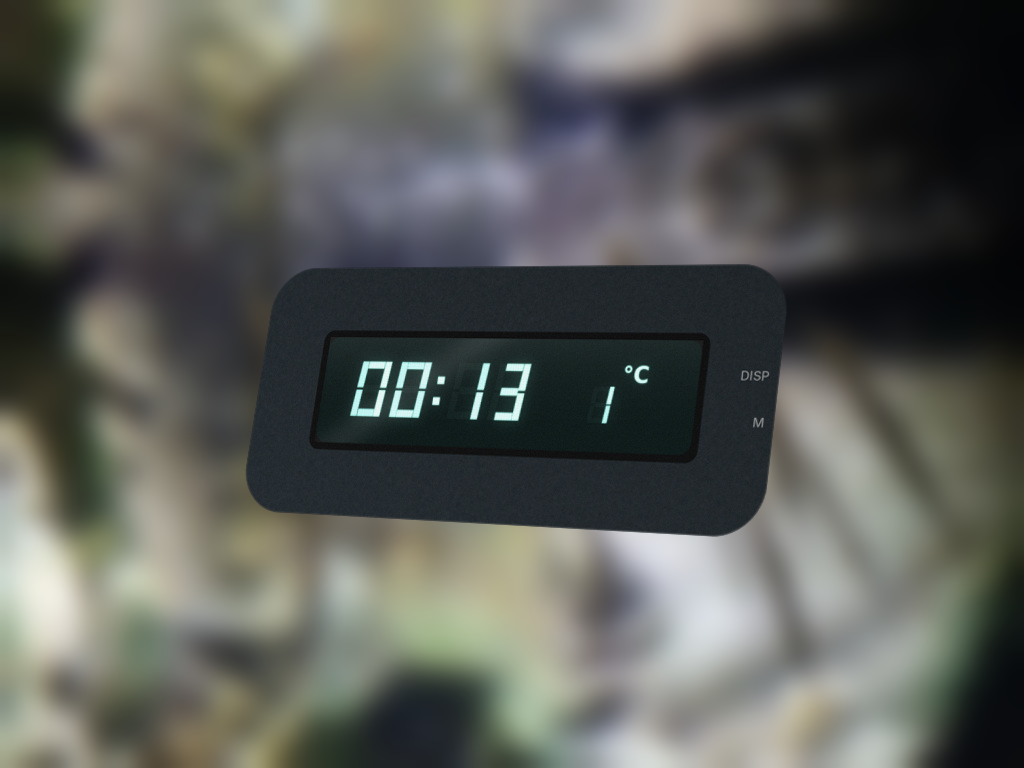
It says 0 h 13 min
